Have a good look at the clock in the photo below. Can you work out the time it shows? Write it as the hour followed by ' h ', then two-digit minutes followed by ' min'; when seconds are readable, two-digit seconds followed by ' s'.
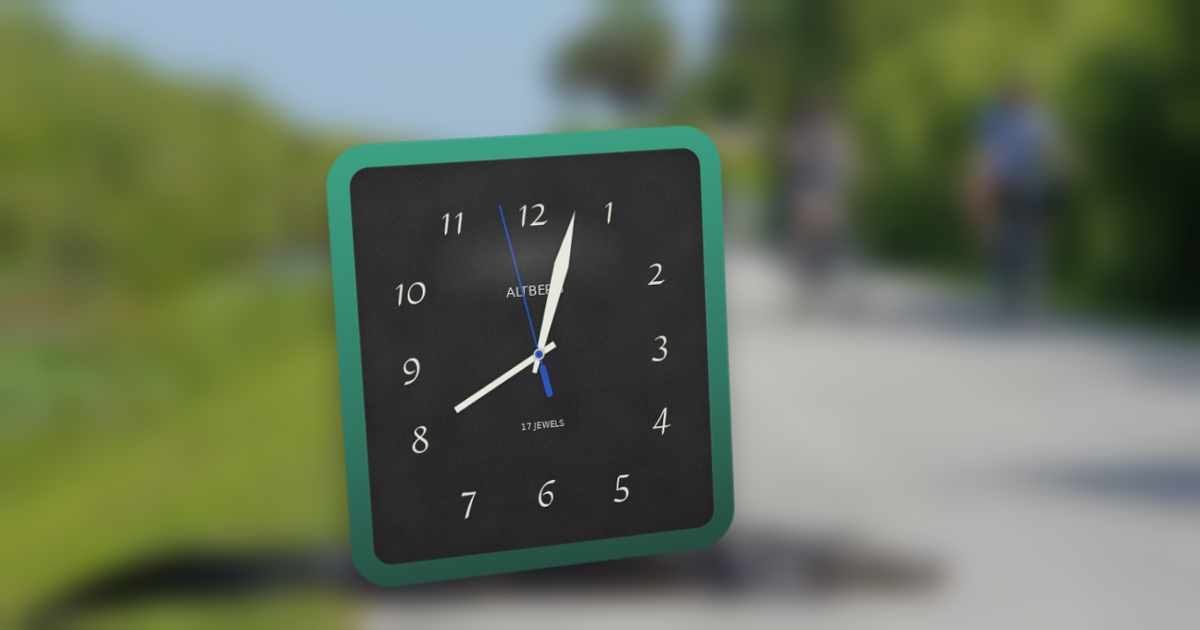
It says 8 h 02 min 58 s
